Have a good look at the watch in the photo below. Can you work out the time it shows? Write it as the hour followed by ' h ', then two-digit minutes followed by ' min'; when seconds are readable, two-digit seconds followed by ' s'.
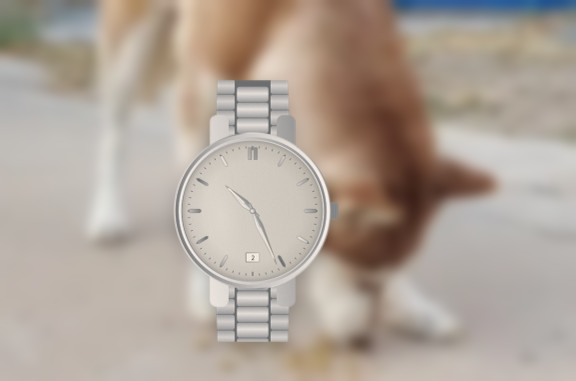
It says 10 h 26 min
